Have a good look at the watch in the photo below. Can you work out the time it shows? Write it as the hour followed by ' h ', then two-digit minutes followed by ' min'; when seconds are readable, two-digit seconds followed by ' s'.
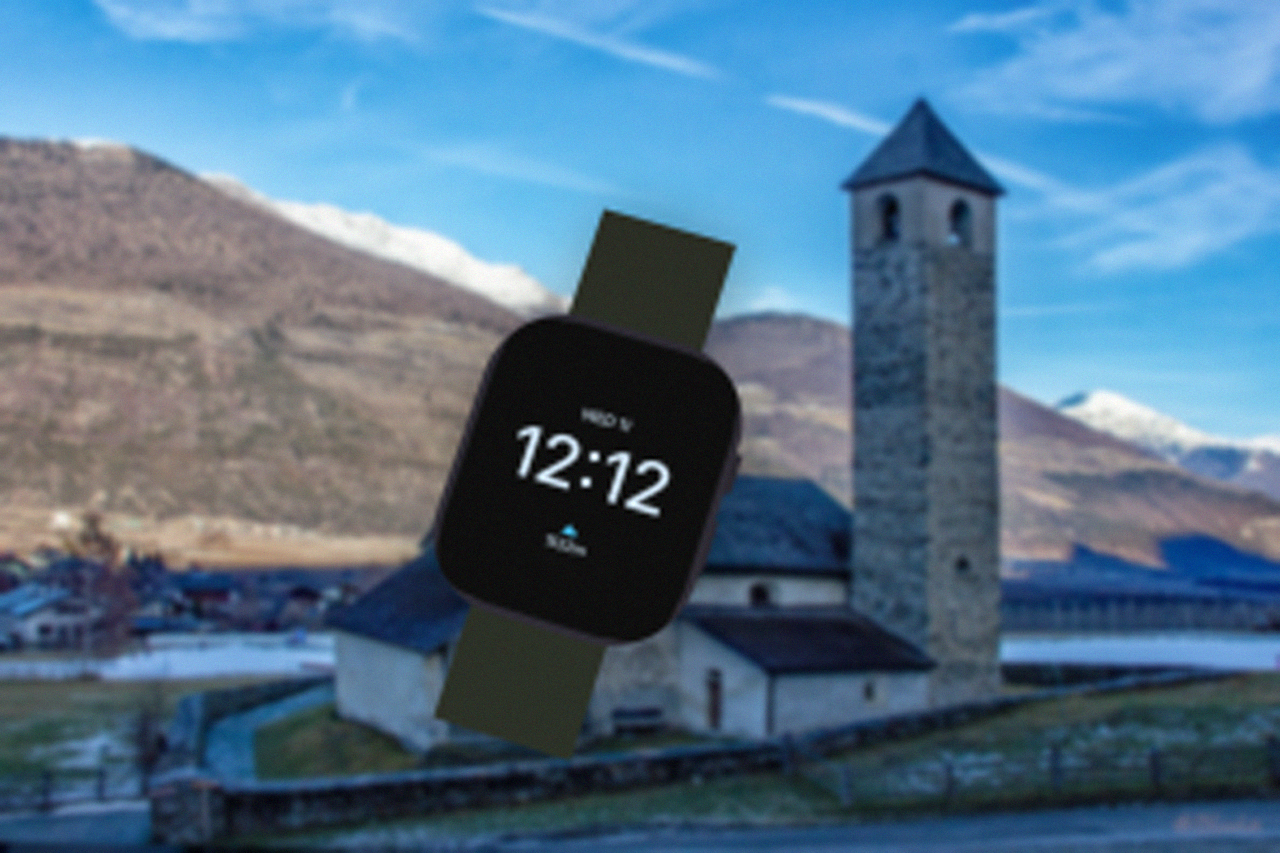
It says 12 h 12 min
